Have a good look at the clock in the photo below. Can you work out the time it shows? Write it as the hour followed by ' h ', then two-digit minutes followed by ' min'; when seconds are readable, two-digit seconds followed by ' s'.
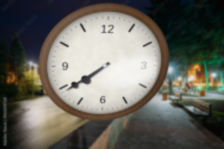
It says 7 h 39 min
